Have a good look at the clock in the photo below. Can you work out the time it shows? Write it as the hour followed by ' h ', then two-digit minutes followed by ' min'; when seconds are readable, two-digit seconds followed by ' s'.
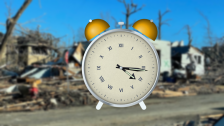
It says 4 h 16 min
